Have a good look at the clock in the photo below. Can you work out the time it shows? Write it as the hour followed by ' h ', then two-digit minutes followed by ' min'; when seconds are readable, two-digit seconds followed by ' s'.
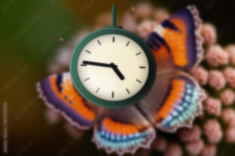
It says 4 h 46 min
